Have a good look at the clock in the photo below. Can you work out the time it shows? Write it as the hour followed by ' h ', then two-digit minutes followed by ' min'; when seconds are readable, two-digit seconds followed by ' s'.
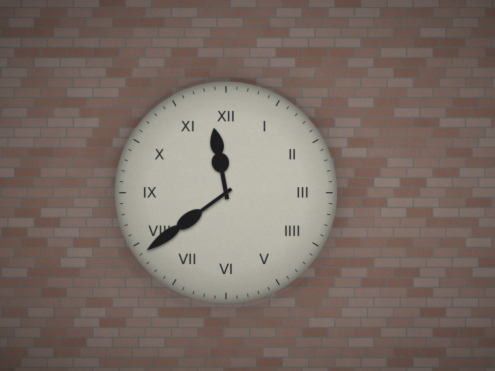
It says 11 h 39 min
